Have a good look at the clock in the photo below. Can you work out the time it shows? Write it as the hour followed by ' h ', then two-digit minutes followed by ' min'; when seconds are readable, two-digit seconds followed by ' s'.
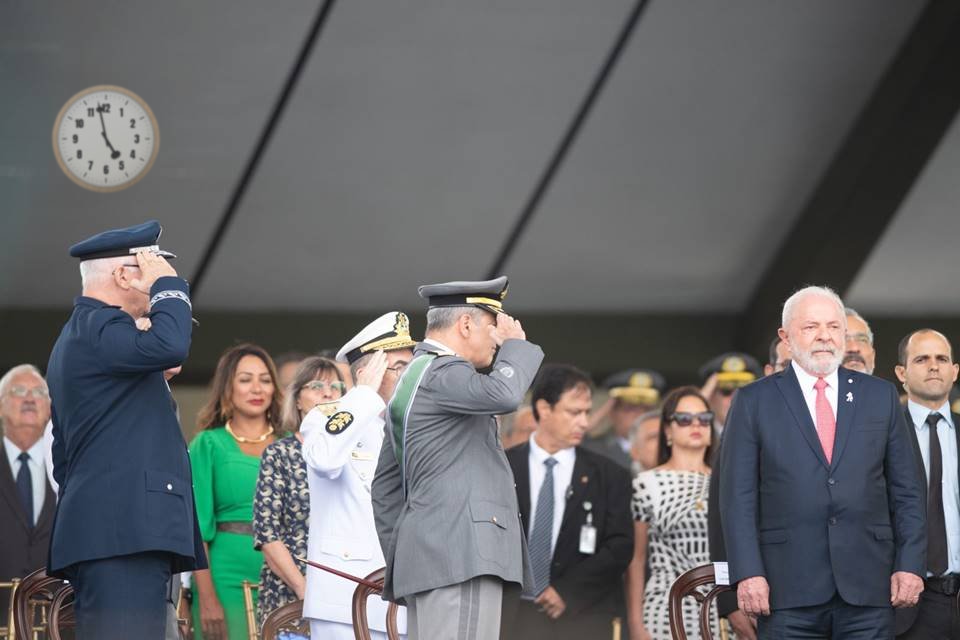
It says 4 h 58 min
